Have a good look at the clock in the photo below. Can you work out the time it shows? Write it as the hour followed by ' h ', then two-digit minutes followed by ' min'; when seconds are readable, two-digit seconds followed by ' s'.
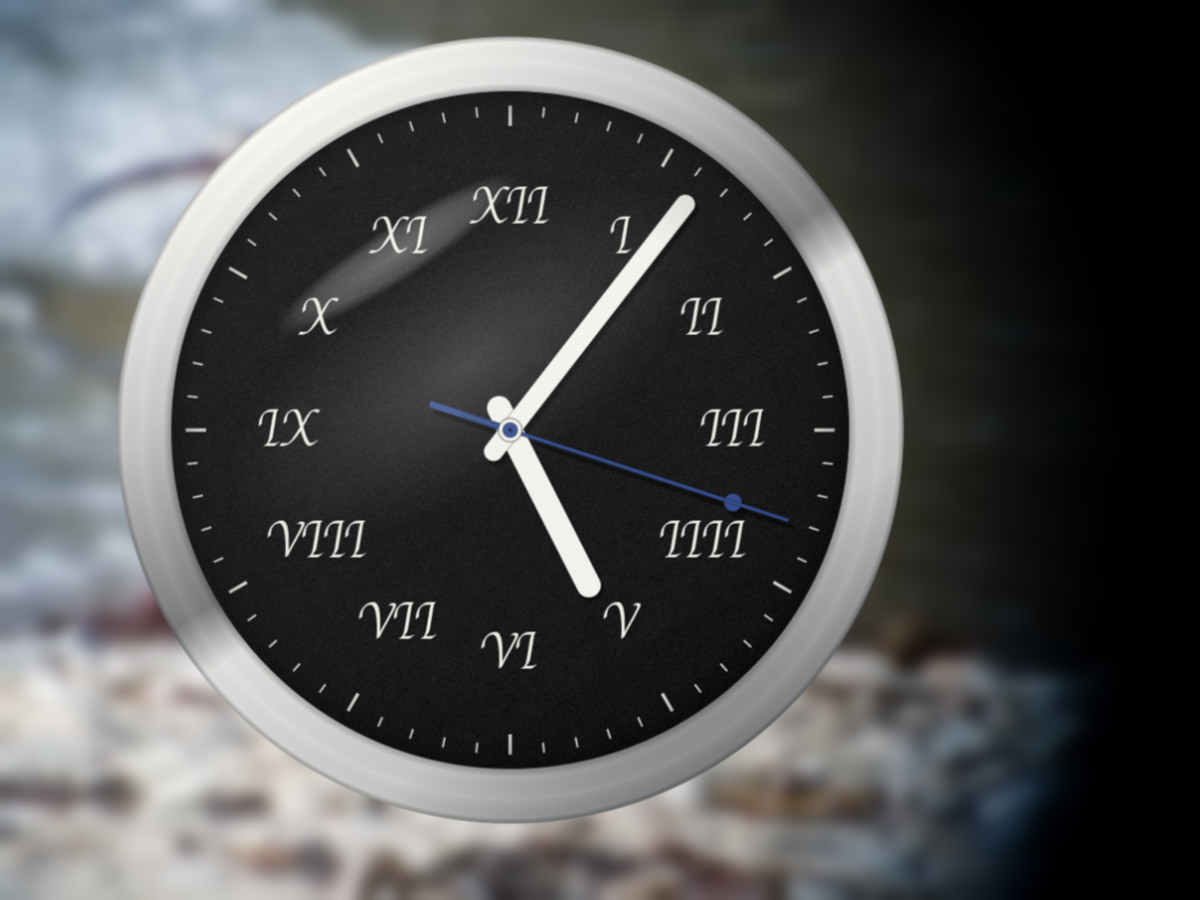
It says 5 h 06 min 18 s
